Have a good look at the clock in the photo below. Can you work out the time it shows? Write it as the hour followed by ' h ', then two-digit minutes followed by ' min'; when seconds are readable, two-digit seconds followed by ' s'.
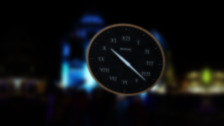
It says 10 h 22 min
